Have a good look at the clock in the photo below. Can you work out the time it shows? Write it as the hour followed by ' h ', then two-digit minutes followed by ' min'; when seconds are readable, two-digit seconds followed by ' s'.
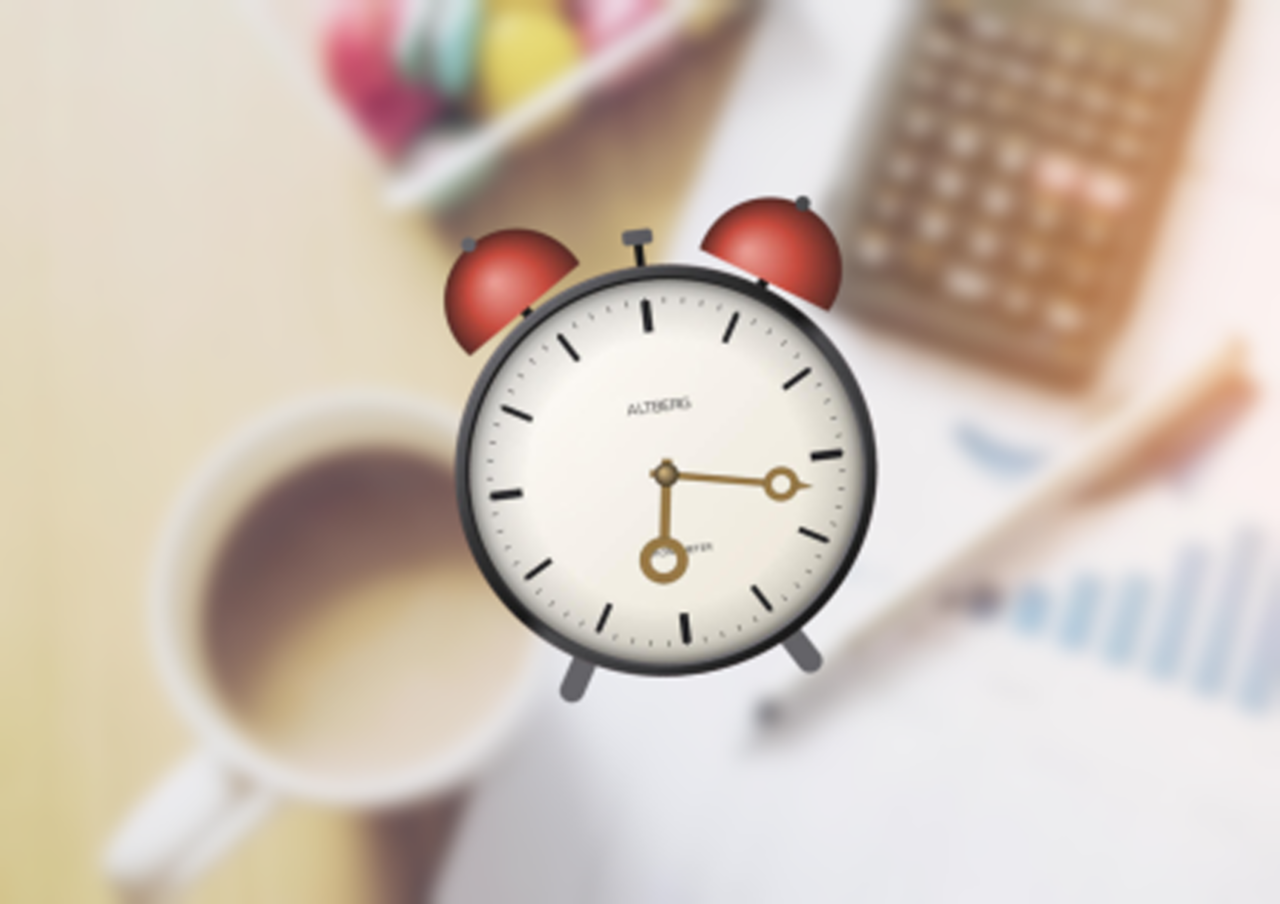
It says 6 h 17 min
